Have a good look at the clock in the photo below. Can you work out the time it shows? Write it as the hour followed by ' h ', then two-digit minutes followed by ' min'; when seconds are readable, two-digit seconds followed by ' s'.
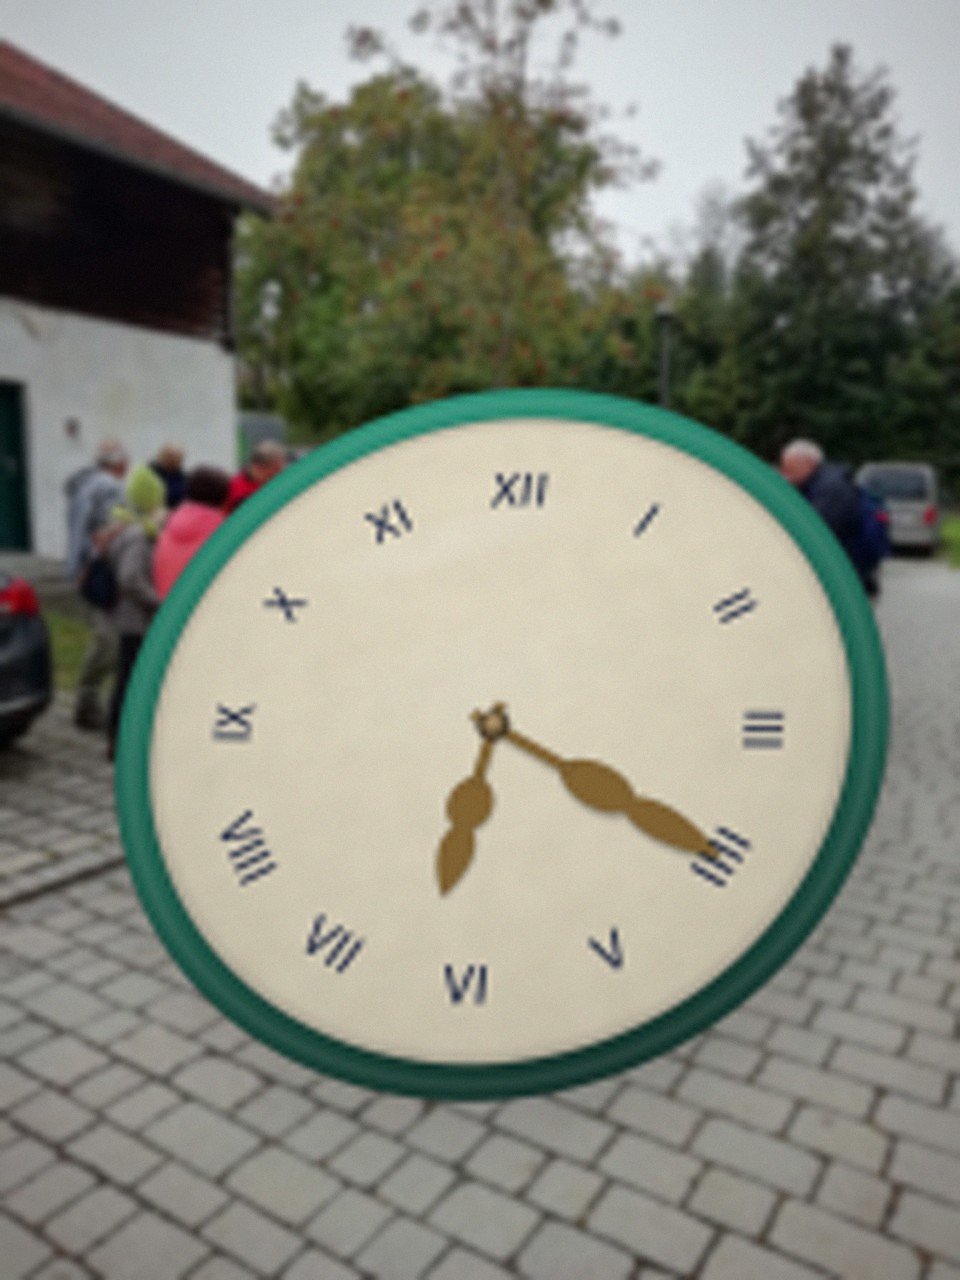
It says 6 h 20 min
